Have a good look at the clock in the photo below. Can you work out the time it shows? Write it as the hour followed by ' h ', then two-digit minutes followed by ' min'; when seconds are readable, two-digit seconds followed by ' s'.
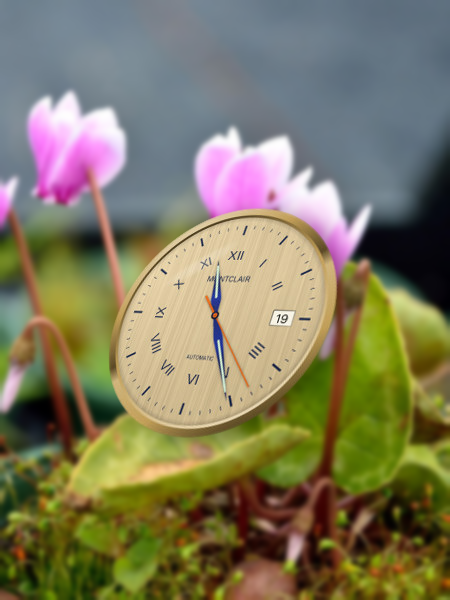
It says 11 h 25 min 23 s
